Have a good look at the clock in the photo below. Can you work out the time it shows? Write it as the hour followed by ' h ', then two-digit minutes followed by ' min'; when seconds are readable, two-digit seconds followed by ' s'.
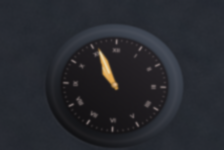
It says 10 h 56 min
